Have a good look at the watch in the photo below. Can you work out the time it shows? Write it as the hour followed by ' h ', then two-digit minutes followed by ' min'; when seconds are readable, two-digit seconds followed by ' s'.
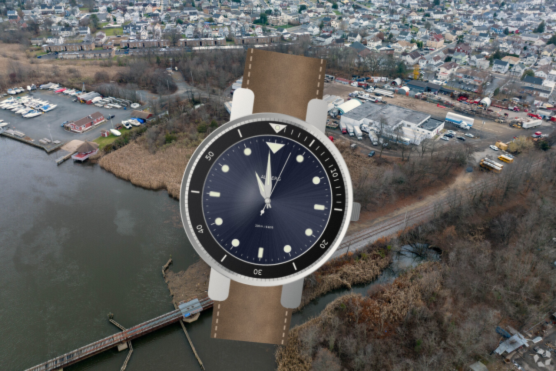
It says 10 h 59 min 03 s
